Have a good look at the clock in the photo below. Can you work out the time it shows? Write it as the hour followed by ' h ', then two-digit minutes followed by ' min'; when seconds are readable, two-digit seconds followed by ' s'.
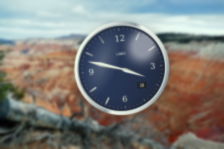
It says 3 h 48 min
